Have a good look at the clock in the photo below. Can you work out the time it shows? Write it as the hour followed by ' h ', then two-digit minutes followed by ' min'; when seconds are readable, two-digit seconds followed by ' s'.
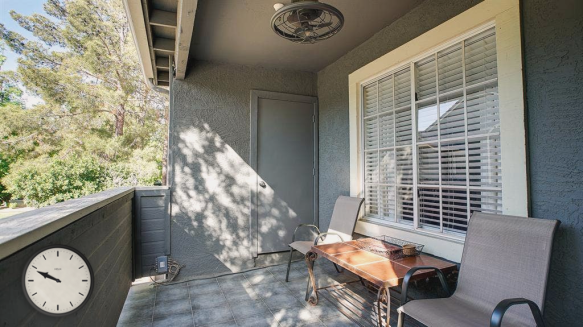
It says 9 h 49 min
